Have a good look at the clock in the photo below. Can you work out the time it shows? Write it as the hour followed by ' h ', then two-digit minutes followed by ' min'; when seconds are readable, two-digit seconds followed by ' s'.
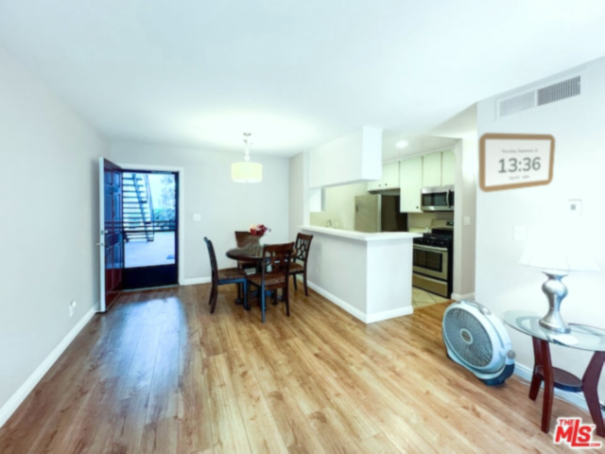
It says 13 h 36 min
